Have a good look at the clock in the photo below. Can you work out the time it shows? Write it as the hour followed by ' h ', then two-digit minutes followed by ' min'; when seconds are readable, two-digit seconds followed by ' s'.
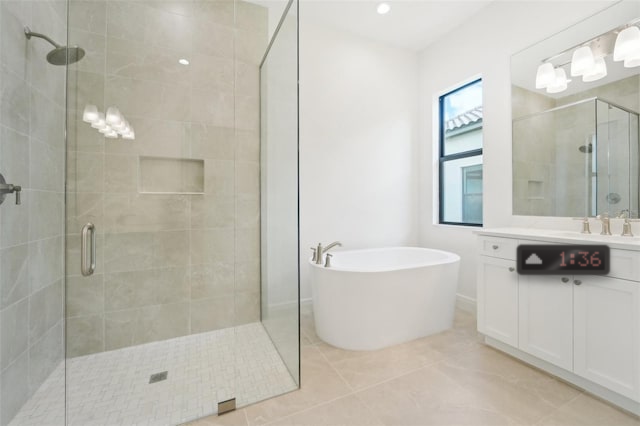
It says 1 h 36 min
